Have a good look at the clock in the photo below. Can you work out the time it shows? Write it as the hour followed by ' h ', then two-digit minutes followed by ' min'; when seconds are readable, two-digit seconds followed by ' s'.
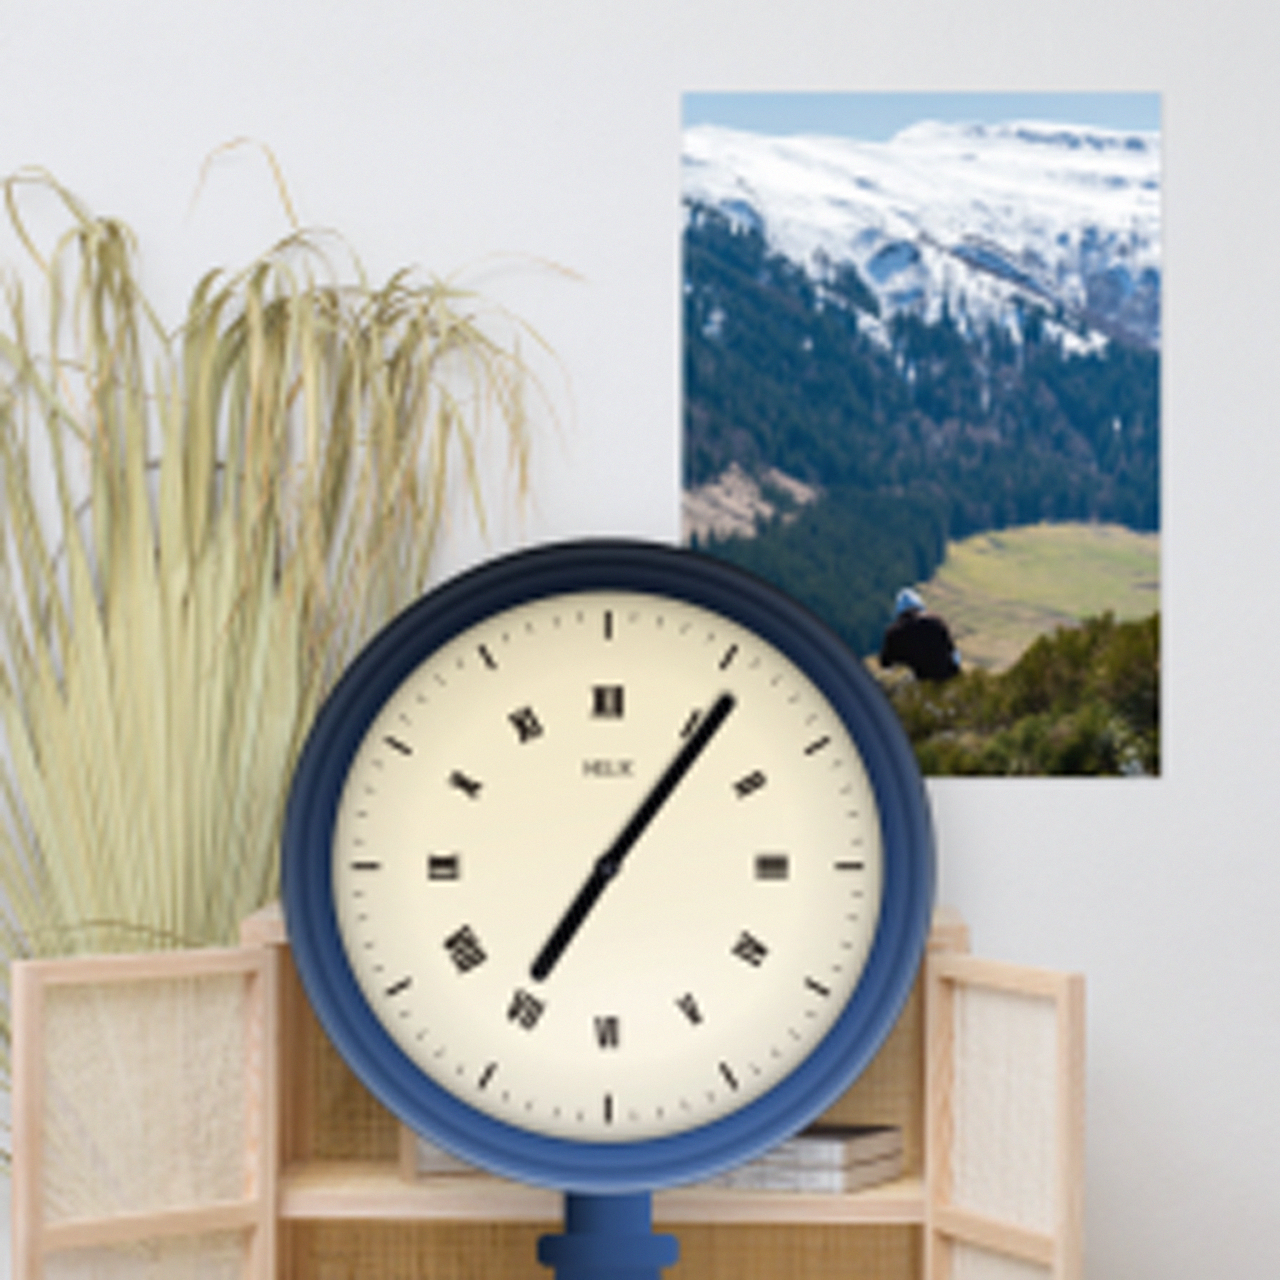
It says 7 h 06 min
